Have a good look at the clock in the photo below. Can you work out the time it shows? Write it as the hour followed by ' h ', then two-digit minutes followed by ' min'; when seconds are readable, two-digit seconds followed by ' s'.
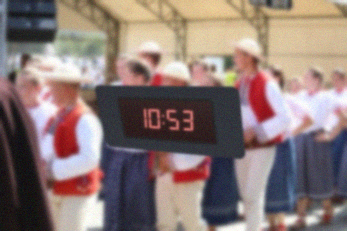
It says 10 h 53 min
